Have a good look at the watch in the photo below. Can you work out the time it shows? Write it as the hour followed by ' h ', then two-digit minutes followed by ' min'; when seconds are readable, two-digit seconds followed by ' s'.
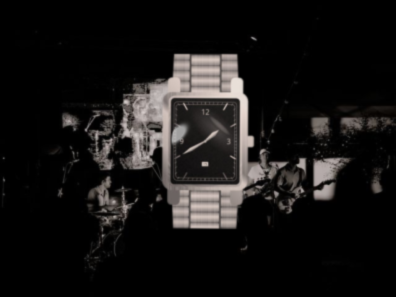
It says 1 h 40 min
